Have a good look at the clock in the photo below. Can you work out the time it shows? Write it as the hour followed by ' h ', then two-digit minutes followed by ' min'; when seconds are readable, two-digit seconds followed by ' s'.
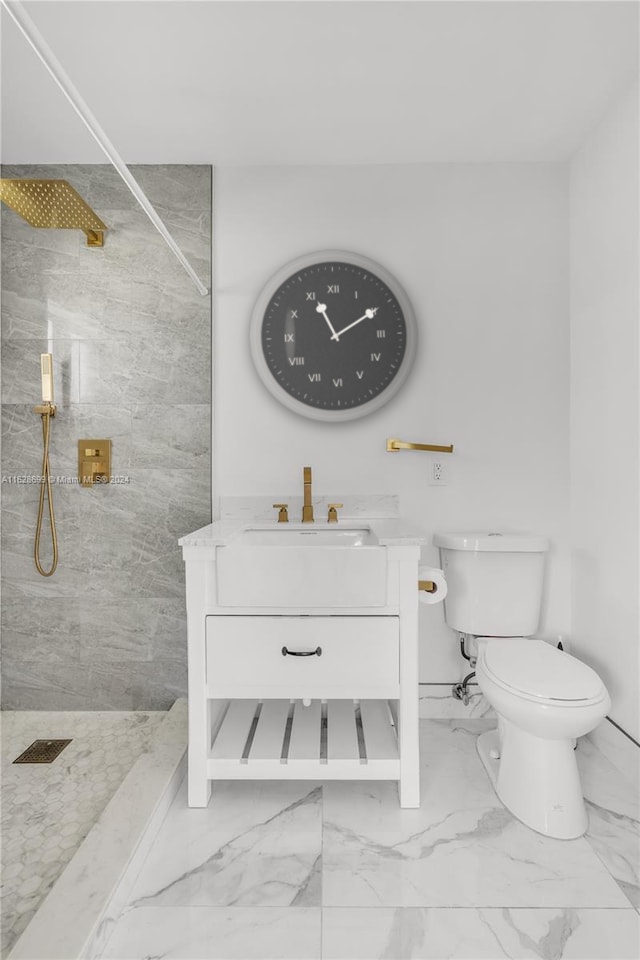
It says 11 h 10 min
